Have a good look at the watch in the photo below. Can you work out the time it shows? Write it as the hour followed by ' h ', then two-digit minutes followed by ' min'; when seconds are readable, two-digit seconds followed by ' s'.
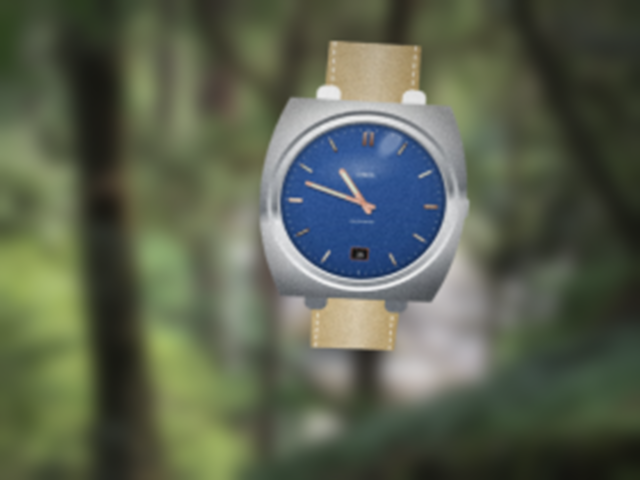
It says 10 h 48 min
